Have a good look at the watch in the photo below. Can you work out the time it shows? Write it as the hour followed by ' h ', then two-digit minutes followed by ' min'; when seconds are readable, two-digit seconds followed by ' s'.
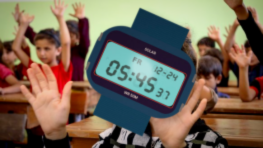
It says 5 h 45 min 37 s
